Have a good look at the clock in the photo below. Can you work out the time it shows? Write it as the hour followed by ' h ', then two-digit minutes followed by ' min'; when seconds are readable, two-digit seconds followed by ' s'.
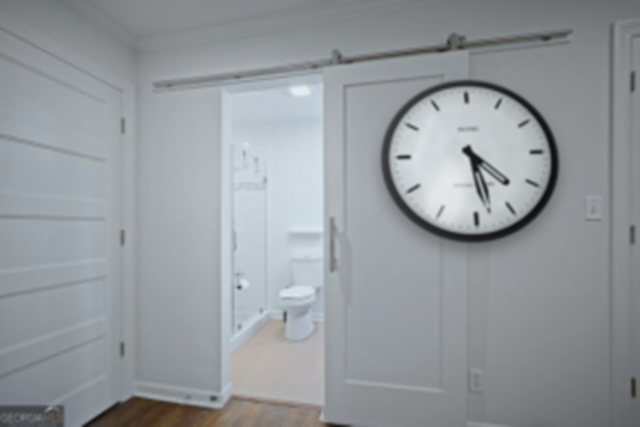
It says 4 h 28 min
